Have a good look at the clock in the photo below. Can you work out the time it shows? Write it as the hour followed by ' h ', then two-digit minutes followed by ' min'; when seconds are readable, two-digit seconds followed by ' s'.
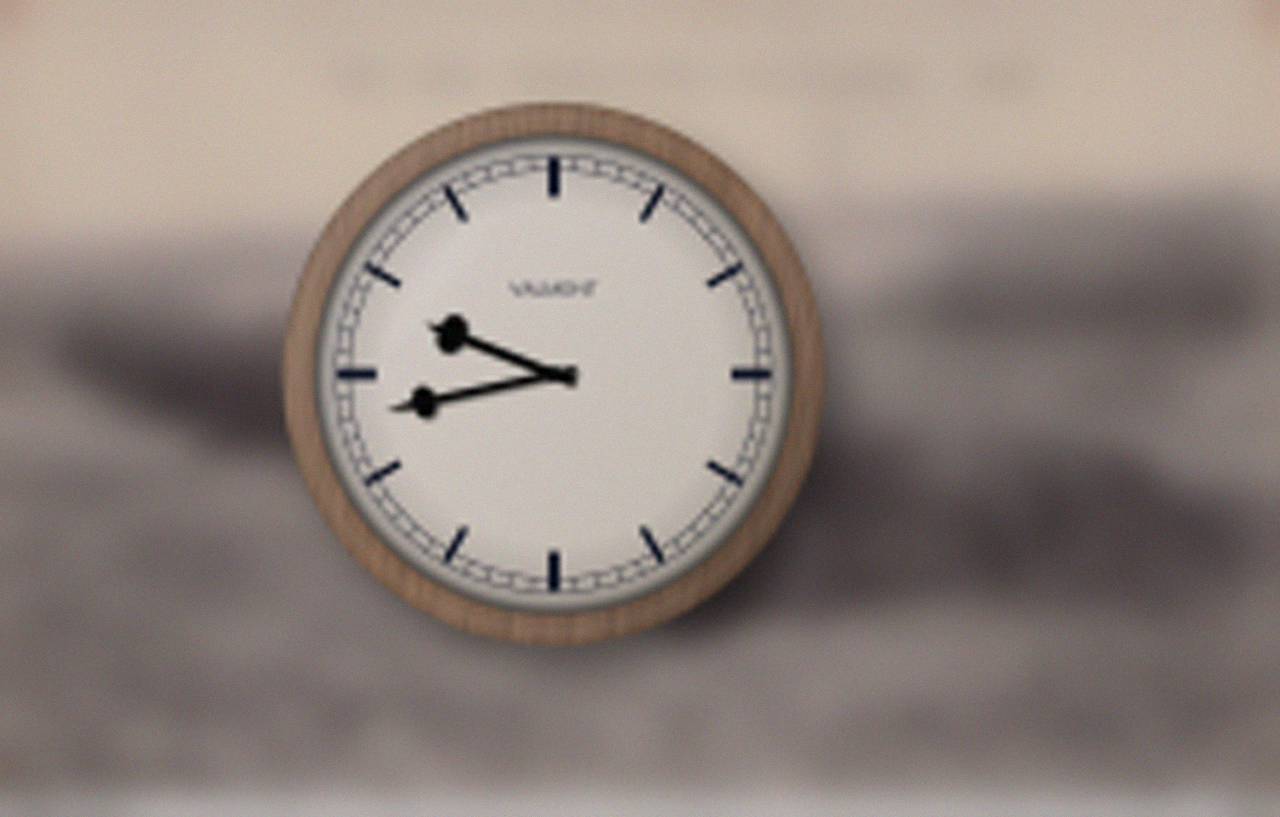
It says 9 h 43 min
